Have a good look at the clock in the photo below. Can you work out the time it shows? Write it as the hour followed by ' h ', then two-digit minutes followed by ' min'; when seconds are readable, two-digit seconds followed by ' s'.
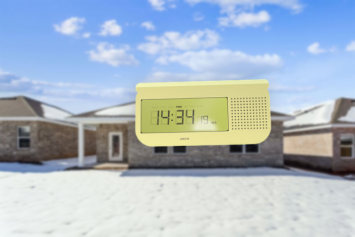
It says 14 h 34 min 19 s
